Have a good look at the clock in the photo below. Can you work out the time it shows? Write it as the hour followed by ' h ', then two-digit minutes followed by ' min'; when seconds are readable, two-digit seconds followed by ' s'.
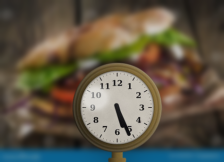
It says 5 h 26 min
